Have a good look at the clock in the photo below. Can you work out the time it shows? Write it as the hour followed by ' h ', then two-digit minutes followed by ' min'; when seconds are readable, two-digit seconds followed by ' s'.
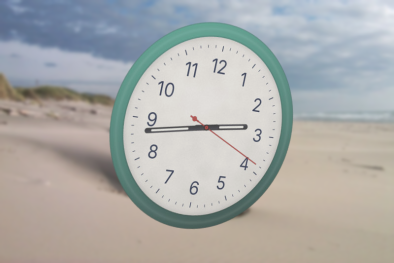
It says 2 h 43 min 19 s
